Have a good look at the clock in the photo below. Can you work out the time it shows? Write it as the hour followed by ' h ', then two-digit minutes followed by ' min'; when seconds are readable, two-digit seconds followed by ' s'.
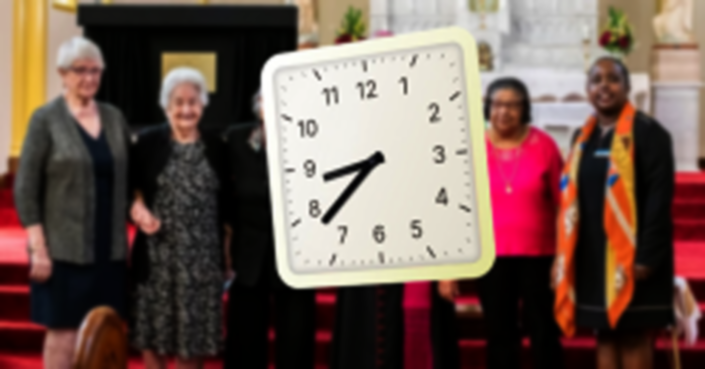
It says 8 h 38 min
